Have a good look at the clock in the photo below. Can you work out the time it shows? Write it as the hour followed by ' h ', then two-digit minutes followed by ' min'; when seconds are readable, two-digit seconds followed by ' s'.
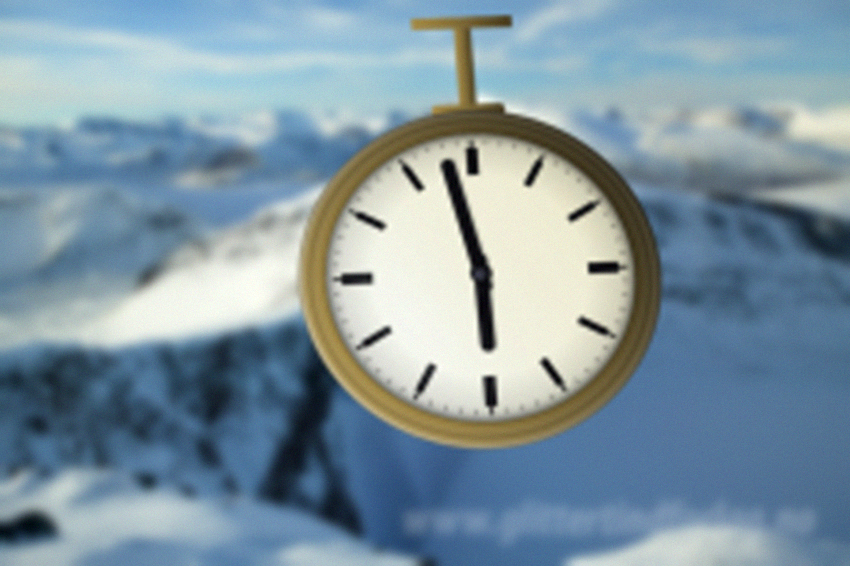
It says 5 h 58 min
